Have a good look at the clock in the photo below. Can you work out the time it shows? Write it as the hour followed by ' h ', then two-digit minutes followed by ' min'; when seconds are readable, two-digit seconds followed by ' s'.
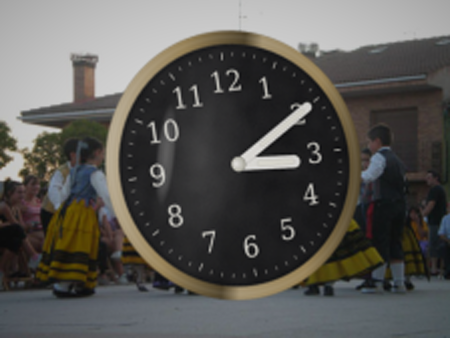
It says 3 h 10 min
